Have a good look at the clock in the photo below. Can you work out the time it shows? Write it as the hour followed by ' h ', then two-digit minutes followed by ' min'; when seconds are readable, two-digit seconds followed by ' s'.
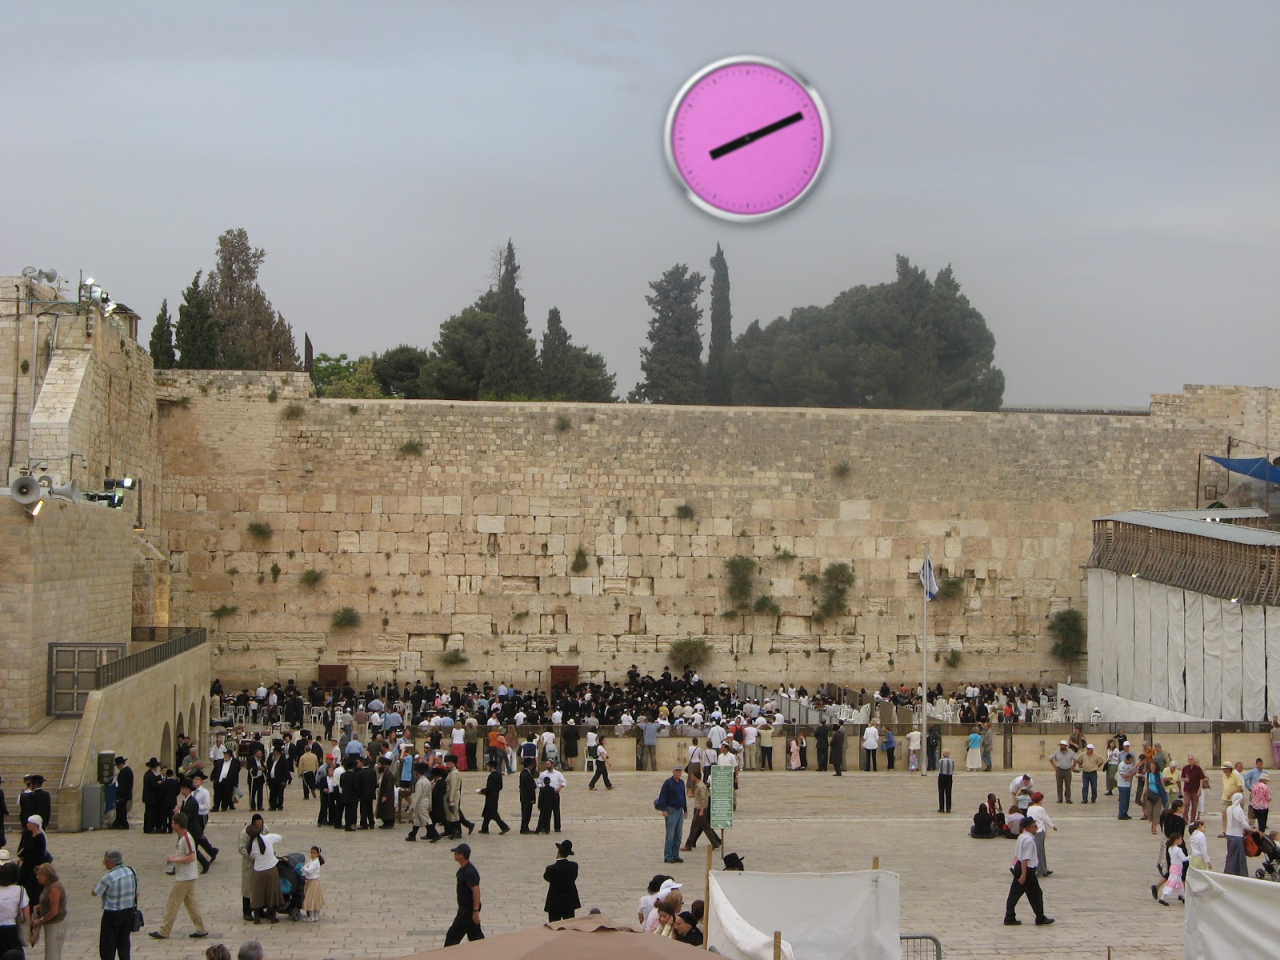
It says 8 h 11 min
